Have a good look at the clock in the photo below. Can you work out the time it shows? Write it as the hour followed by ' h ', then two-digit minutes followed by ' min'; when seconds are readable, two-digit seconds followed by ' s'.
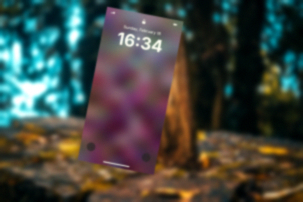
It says 16 h 34 min
